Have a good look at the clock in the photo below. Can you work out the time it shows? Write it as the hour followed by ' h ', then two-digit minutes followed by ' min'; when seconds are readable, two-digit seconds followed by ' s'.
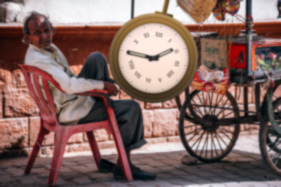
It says 1 h 45 min
